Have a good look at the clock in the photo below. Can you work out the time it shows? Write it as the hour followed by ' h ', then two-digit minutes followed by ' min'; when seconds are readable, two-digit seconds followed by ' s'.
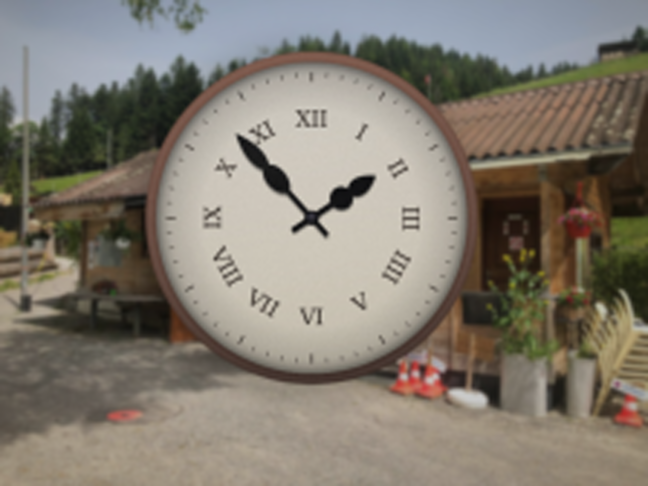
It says 1 h 53 min
